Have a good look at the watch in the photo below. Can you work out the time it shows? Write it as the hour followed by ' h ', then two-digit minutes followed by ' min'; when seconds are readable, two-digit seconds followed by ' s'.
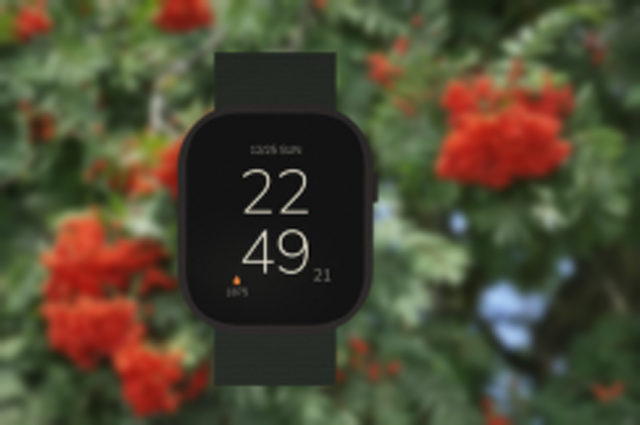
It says 22 h 49 min
